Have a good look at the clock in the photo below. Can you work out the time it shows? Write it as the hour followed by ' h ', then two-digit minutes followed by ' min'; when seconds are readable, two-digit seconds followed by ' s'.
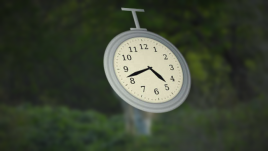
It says 4 h 42 min
